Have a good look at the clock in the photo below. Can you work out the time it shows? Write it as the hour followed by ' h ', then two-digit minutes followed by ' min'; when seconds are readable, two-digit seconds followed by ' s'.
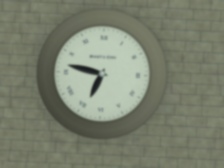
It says 6 h 47 min
